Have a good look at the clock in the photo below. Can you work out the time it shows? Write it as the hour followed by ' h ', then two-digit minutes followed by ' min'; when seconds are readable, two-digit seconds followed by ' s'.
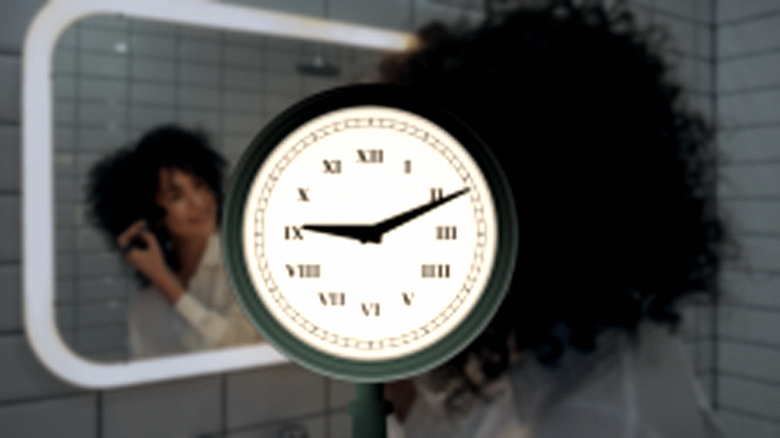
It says 9 h 11 min
